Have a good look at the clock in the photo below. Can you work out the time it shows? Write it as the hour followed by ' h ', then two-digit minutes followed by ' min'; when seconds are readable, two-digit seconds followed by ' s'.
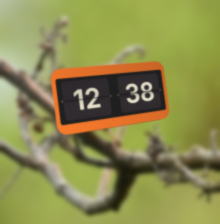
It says 12 h 38 min
